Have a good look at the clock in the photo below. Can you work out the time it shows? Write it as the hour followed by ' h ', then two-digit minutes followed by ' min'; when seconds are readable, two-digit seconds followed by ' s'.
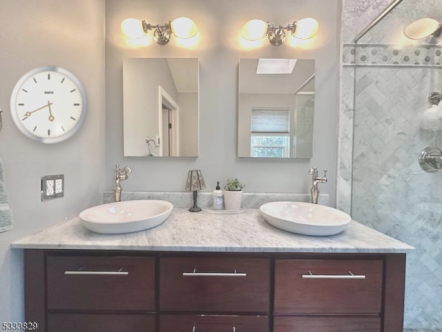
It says 5 h 41 min
